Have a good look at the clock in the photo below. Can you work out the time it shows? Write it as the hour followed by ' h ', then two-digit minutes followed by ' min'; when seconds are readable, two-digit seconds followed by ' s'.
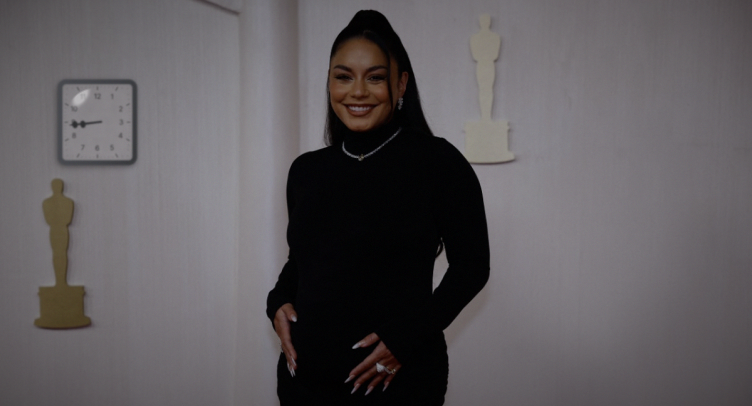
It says 8 h 44 min
